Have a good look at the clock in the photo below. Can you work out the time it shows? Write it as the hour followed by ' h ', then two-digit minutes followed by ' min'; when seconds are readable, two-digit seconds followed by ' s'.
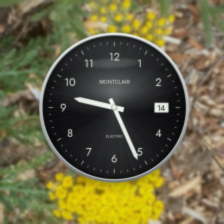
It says 9 h 26 min
